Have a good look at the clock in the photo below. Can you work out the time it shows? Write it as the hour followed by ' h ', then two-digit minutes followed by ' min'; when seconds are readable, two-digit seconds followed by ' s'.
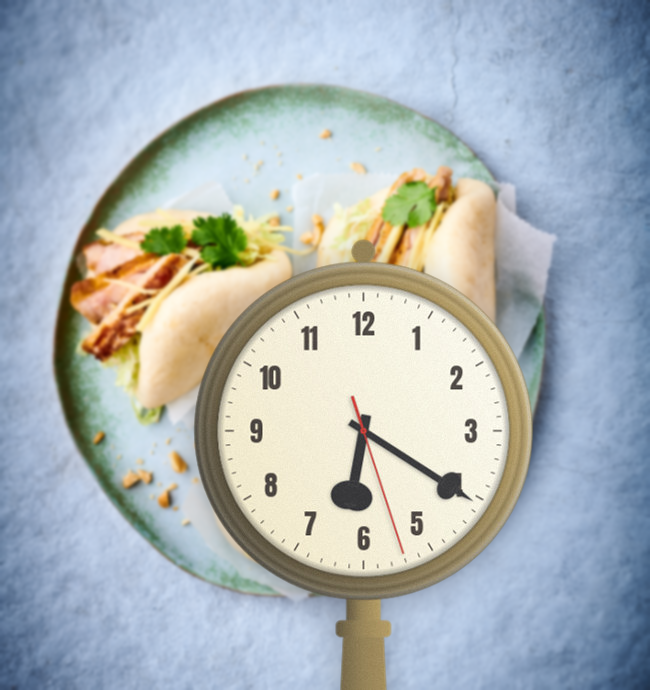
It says 6 h 20 min 27 s
